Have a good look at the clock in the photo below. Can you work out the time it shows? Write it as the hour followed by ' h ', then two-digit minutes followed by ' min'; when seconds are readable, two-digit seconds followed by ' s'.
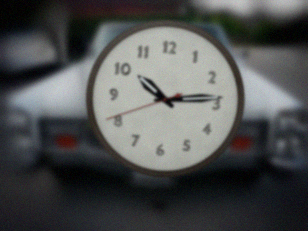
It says 10 h 13 min 41 s
